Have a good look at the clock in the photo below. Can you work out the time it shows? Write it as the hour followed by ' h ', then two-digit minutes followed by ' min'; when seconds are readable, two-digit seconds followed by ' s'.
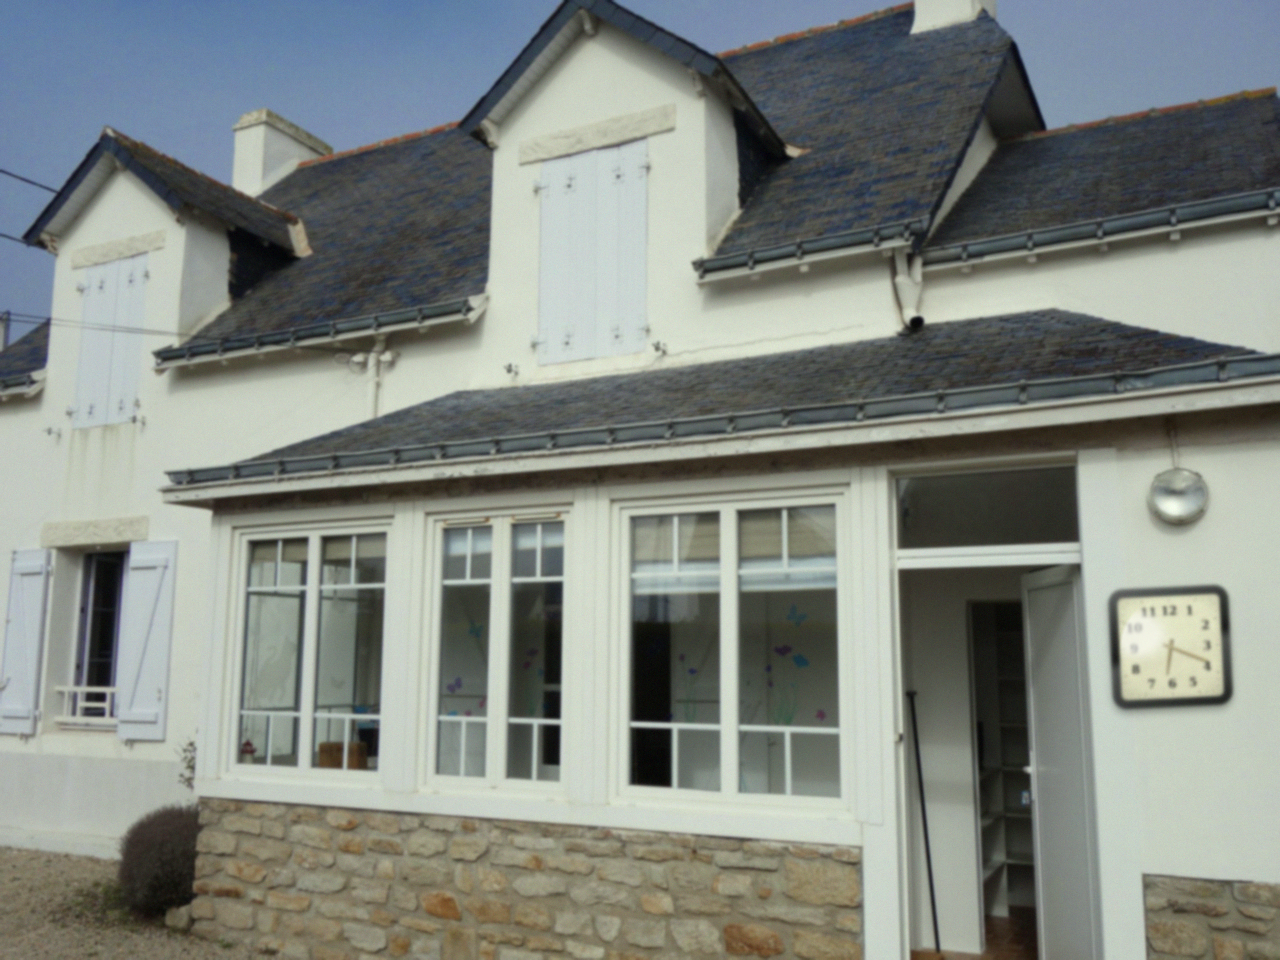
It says 6 h 19 min
